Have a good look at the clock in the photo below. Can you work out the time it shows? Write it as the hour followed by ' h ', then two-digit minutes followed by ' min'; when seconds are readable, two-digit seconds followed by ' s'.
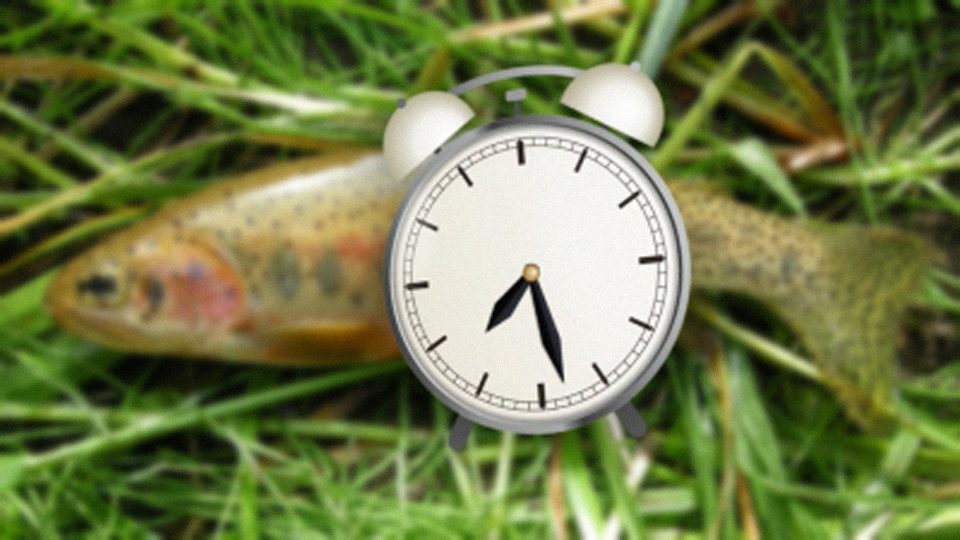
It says 7 h 28 min
